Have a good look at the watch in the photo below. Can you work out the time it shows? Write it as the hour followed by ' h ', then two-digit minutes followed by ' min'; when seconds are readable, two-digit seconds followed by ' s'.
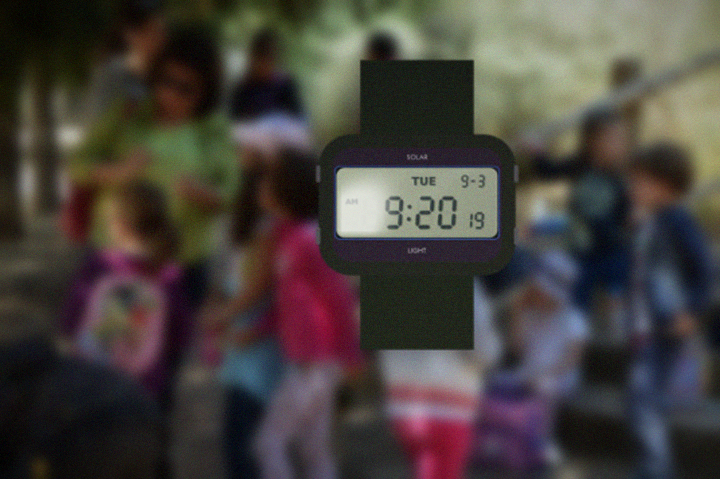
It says 9 h 20 min 19 s
